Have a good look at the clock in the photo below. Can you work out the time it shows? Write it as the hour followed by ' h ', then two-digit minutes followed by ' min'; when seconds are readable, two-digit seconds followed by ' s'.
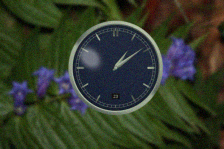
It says 1 h 09 min
